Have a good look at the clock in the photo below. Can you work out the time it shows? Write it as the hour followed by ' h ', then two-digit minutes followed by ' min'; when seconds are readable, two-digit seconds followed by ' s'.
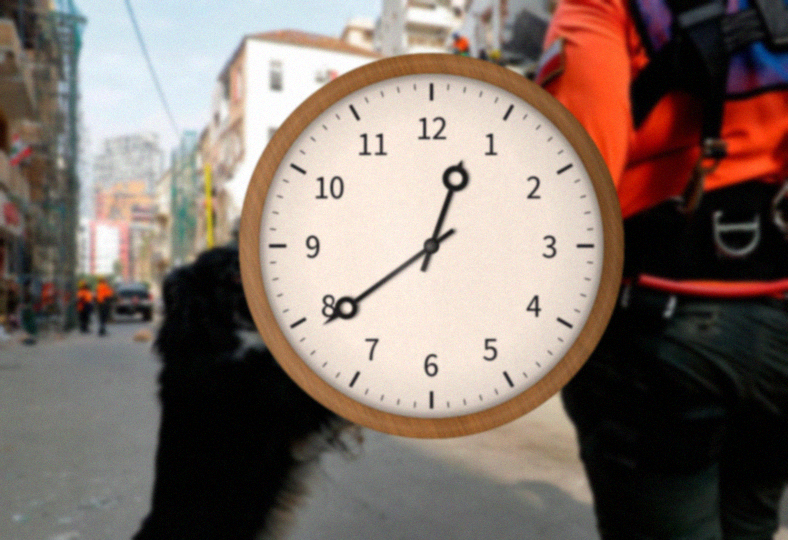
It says 12 h 39 min
